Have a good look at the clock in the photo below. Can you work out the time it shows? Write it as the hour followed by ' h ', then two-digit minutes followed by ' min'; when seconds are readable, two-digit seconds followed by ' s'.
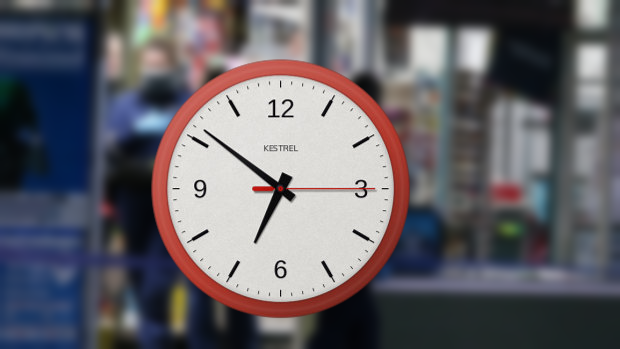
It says 6 h 51 min 15 s
